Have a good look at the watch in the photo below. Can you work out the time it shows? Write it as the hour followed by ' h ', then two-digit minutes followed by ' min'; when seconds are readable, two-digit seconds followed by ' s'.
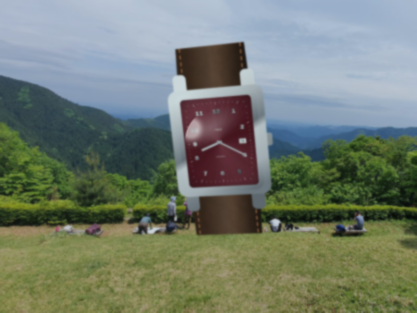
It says 8 h 20 min
